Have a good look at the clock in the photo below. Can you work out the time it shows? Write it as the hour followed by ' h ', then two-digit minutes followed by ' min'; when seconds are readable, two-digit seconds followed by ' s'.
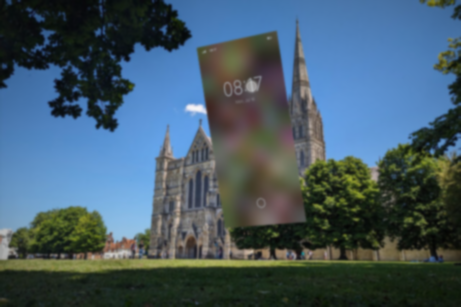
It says 8 h 17 min
